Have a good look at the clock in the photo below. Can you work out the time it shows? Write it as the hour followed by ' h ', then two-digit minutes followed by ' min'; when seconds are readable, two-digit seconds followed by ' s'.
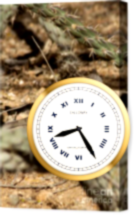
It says 8 h 25 min
